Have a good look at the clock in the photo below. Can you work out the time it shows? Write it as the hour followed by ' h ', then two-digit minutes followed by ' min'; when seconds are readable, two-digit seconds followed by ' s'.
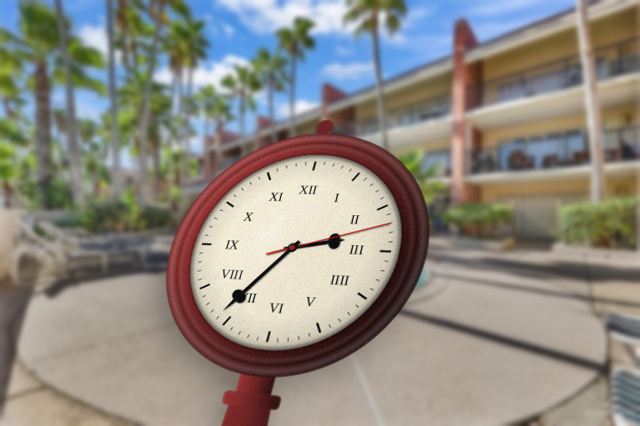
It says 2 h 36 min 12 s
